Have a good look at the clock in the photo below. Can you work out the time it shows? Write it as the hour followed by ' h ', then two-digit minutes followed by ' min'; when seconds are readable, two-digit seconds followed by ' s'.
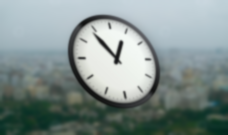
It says 12 h 54 min
